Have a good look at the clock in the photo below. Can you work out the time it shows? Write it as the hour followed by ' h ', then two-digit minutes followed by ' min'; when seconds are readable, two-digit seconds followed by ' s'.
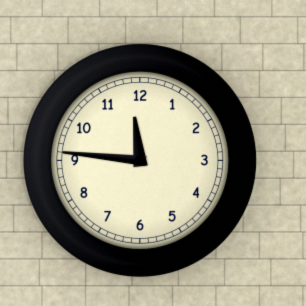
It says 11 h 46 min
